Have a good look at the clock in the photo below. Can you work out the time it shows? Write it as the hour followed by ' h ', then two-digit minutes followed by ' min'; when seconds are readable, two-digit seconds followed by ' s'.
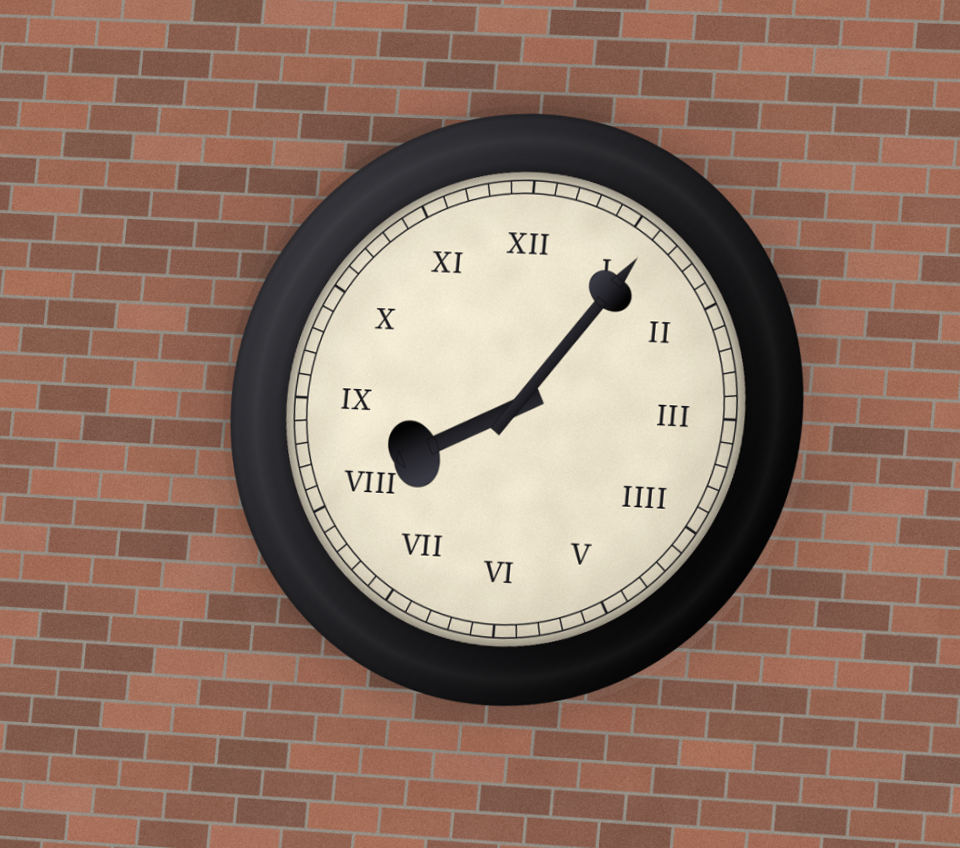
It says 8 h 06 min
